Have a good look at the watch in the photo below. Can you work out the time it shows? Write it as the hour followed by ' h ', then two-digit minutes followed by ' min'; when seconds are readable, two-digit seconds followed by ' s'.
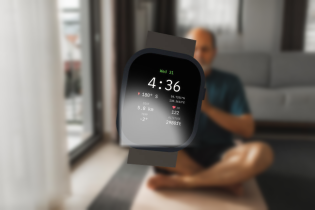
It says 4 h 36 min
